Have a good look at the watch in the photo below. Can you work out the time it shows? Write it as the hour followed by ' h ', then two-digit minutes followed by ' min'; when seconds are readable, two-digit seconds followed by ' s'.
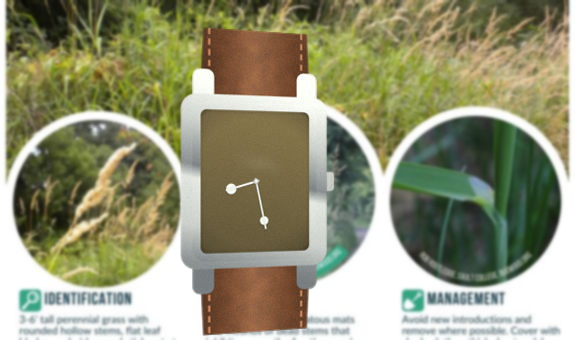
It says 8 h 28 min
